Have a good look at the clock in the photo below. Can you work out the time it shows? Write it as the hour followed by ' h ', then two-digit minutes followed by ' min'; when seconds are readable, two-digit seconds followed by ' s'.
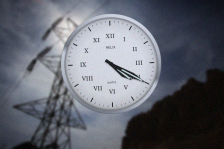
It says 4 h 20 min
